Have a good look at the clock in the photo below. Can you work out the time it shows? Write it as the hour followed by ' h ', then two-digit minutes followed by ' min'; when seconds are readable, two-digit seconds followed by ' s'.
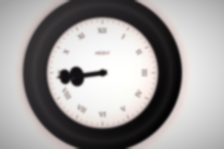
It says 8 h 44 min
